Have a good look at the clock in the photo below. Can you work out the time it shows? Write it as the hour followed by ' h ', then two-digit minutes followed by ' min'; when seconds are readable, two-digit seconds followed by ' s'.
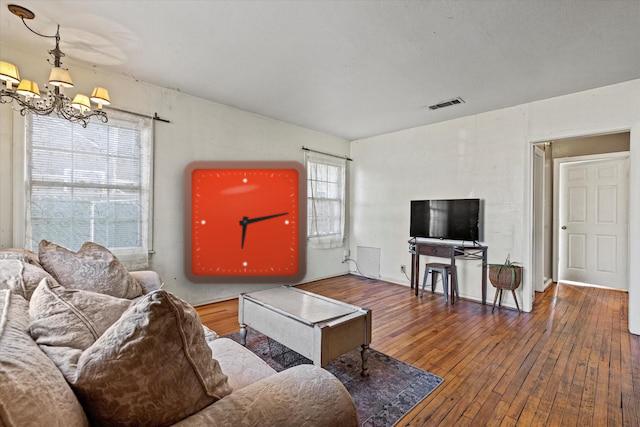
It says 6 h 13 min
